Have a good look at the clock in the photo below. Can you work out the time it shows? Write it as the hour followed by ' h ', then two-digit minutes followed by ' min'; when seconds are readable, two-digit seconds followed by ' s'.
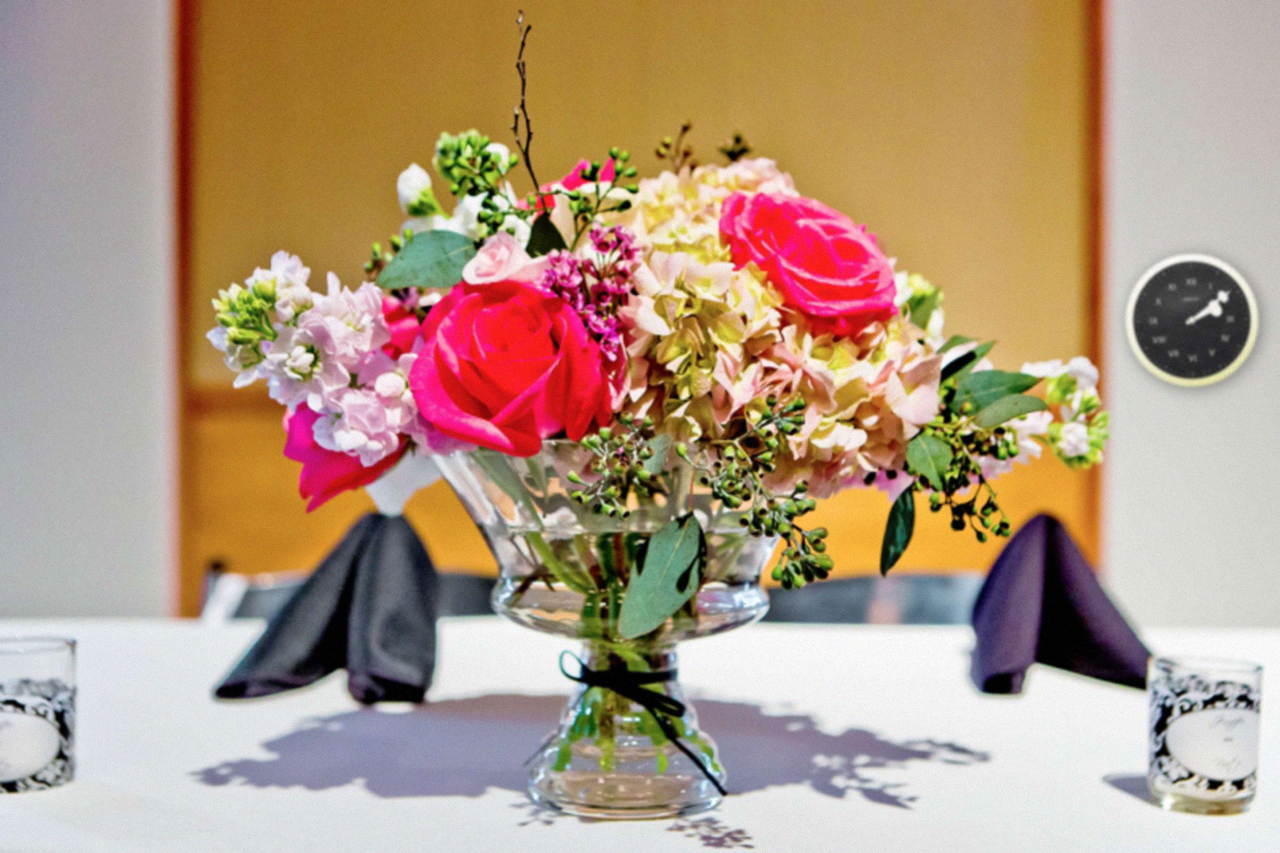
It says 2 h 09 min
